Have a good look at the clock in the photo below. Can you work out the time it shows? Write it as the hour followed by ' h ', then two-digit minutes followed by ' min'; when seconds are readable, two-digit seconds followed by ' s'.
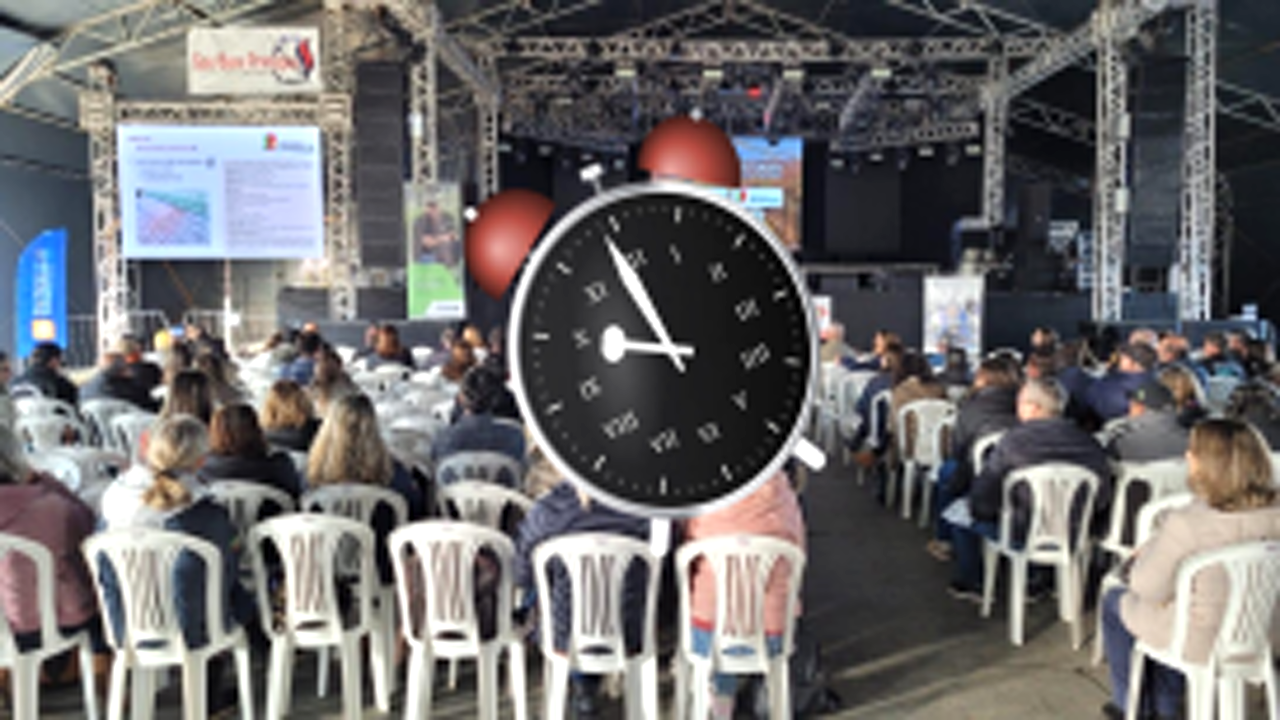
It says 9 h 59 min
